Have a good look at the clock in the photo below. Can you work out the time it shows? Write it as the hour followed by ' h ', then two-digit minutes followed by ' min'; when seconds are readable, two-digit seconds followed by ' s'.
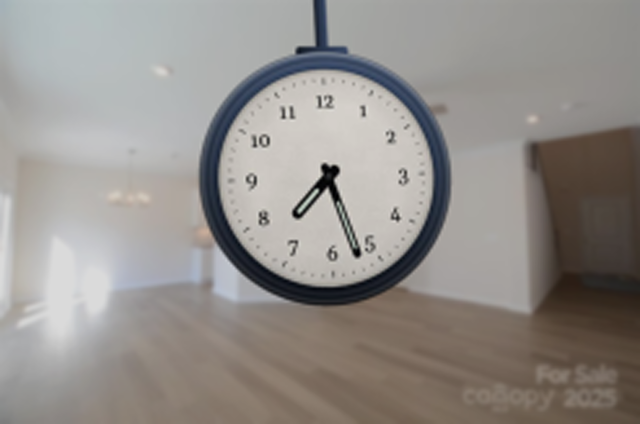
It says 7 h 27 min
